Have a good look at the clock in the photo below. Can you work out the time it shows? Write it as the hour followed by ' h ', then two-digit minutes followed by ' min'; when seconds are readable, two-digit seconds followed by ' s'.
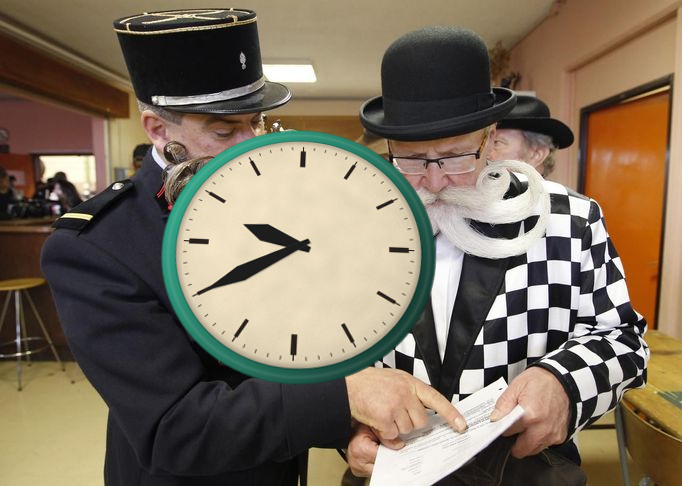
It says 9 h 40 min
